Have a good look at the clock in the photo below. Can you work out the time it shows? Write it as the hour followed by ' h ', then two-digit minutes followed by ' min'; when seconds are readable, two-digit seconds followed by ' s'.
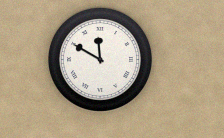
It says 11 h 50 min
